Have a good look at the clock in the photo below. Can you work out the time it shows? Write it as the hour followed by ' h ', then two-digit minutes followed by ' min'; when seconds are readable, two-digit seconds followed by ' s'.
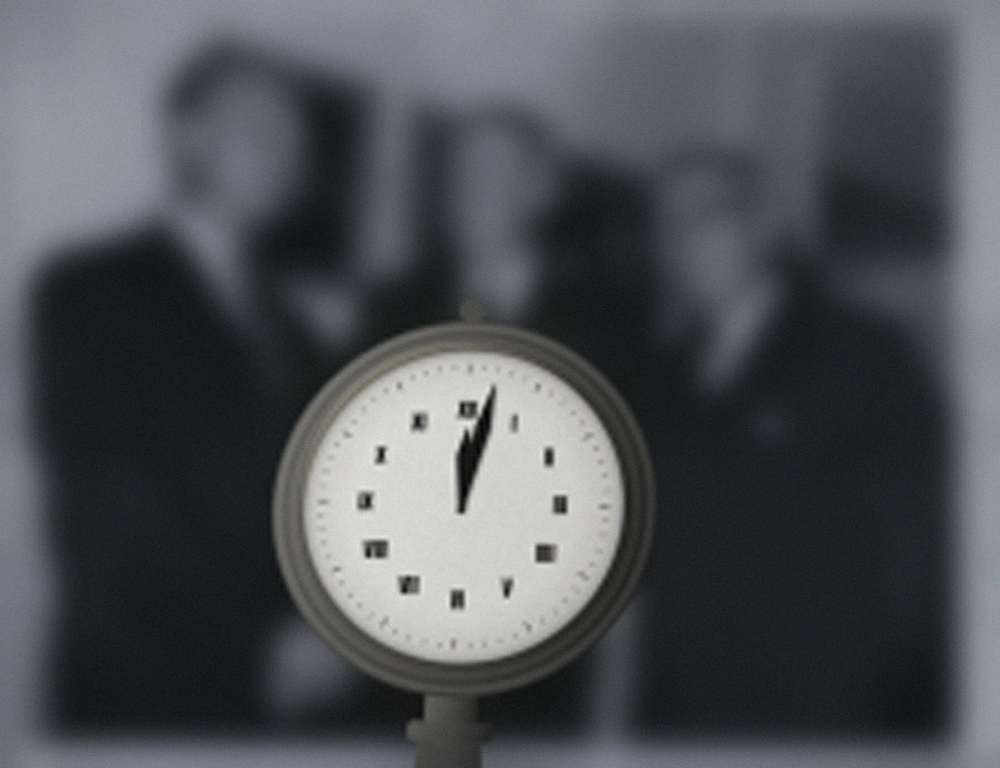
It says 12 h 02 min
